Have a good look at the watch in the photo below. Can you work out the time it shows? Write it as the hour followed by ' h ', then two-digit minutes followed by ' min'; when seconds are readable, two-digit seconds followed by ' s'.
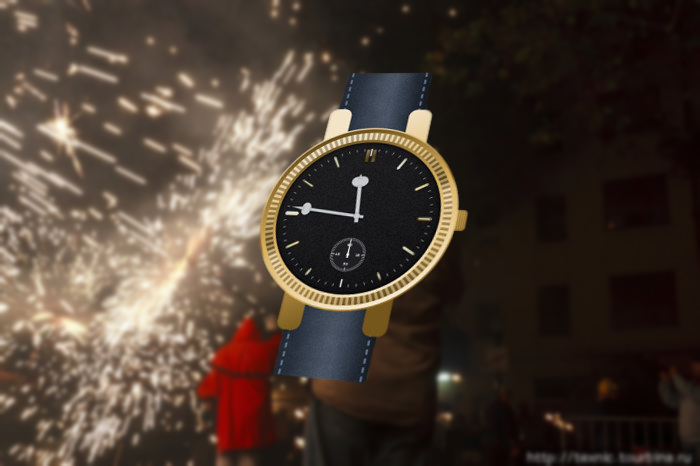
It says 11 h 46 min
